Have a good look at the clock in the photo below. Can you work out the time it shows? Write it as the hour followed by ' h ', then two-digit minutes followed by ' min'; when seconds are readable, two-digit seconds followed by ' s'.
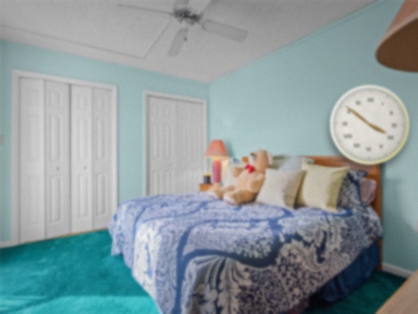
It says 3 h 51 min
